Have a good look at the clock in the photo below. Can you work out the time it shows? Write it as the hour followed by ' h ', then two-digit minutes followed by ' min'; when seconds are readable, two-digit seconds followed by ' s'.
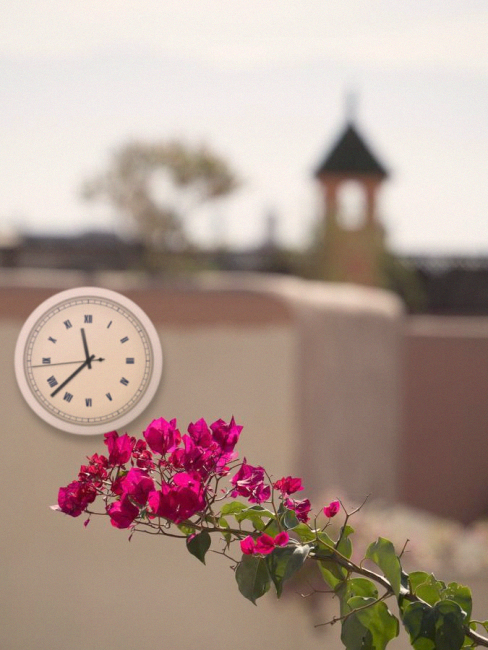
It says 11 h 37 min 44 s
